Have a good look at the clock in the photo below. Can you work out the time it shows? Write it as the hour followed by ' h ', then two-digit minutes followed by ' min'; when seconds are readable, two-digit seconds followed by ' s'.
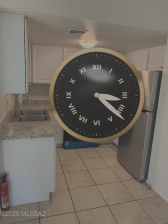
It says 3 h 22 min
